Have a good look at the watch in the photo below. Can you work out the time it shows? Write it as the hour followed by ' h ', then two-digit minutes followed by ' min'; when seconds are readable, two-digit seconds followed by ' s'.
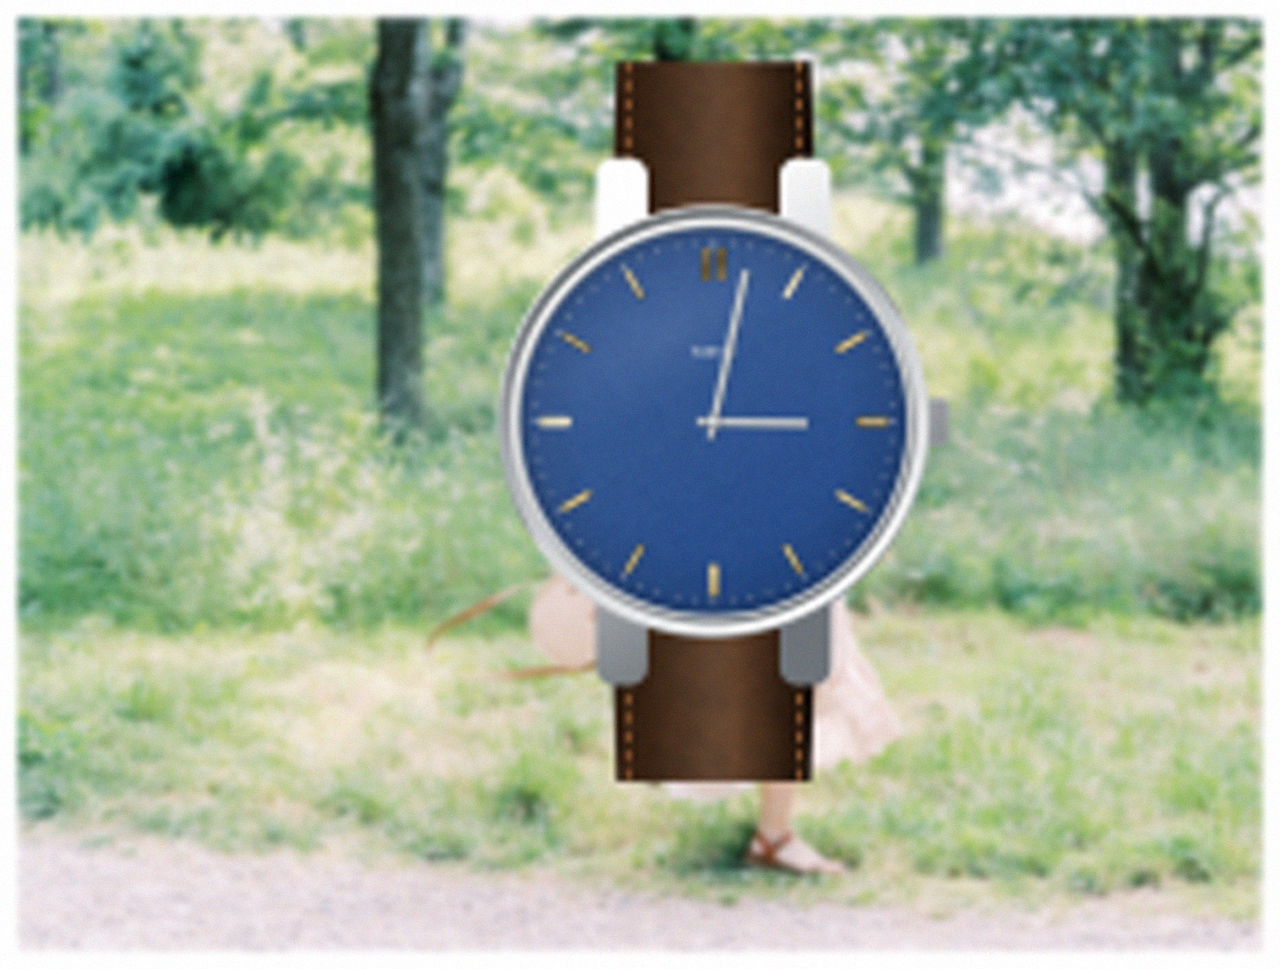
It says 3 h 02 min
